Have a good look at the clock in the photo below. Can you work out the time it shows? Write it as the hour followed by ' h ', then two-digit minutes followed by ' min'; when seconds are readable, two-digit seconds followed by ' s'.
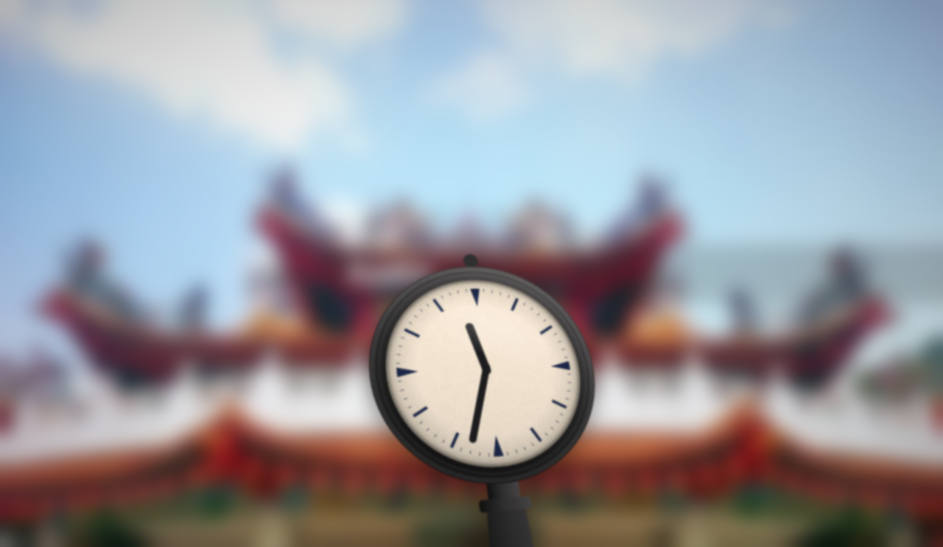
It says 11 h 33 min
